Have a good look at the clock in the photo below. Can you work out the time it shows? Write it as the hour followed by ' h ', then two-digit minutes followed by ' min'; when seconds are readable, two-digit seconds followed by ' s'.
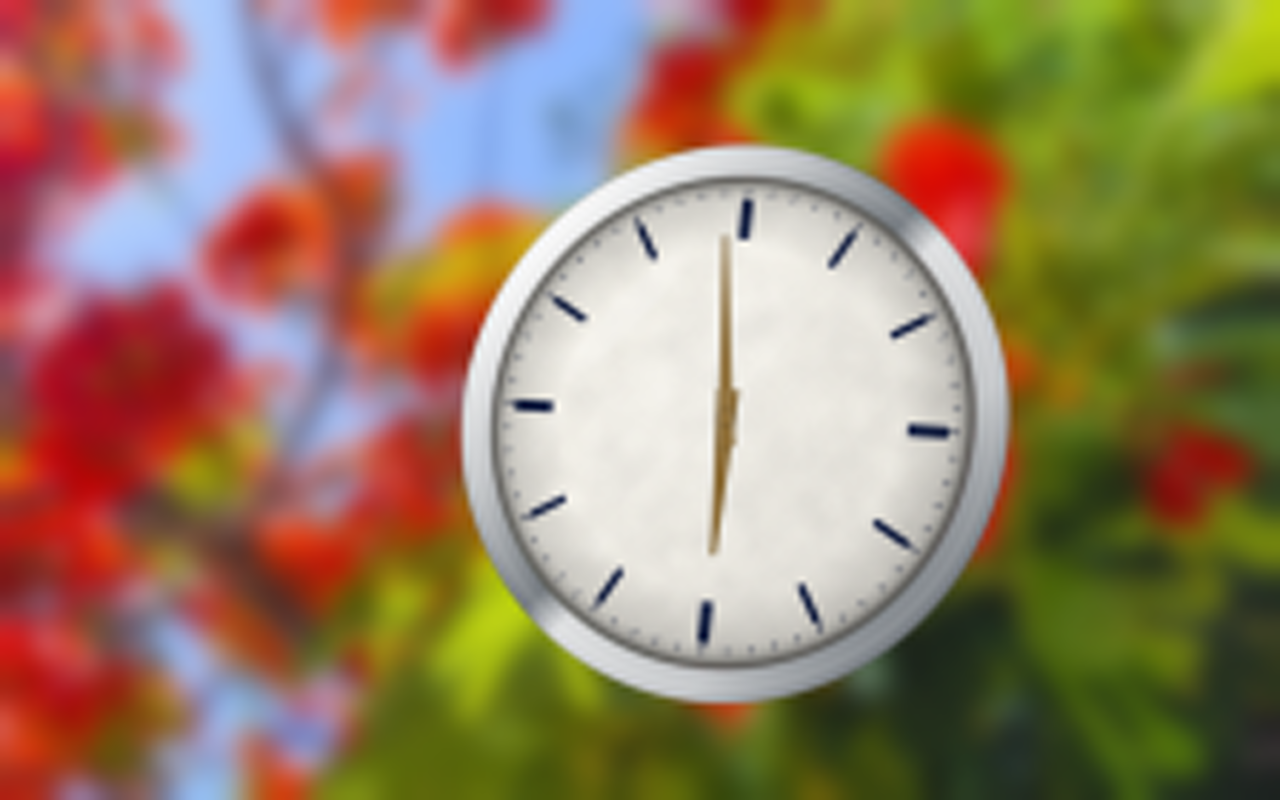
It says 5 h 59 min
